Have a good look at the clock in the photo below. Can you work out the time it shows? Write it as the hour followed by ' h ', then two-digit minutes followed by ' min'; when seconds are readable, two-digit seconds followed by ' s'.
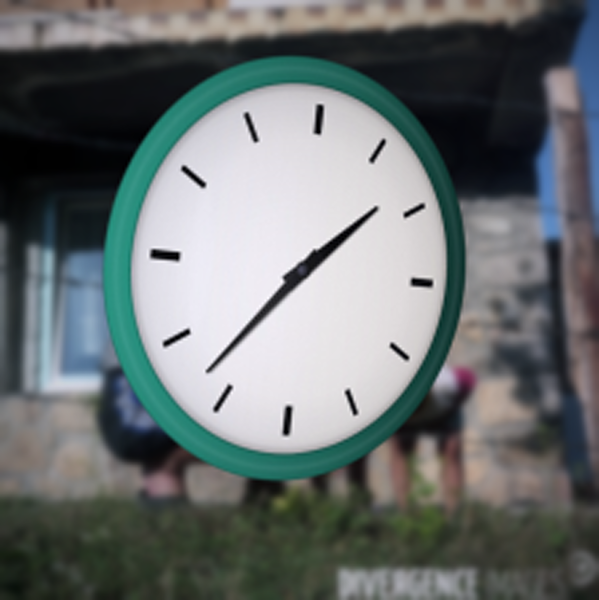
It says 1 h 37 min
